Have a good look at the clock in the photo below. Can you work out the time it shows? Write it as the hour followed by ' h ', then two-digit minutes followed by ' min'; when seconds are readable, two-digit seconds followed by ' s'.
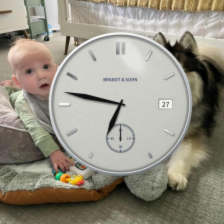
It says 6 h 47 min
